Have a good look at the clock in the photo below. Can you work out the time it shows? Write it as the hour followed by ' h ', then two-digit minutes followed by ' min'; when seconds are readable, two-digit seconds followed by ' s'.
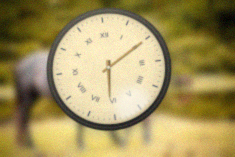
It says 6 h 10 min
